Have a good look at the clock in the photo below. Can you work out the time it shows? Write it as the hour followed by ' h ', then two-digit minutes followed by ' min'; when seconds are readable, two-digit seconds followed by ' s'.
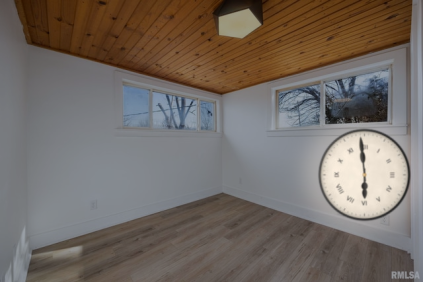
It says 5 h 59 min
